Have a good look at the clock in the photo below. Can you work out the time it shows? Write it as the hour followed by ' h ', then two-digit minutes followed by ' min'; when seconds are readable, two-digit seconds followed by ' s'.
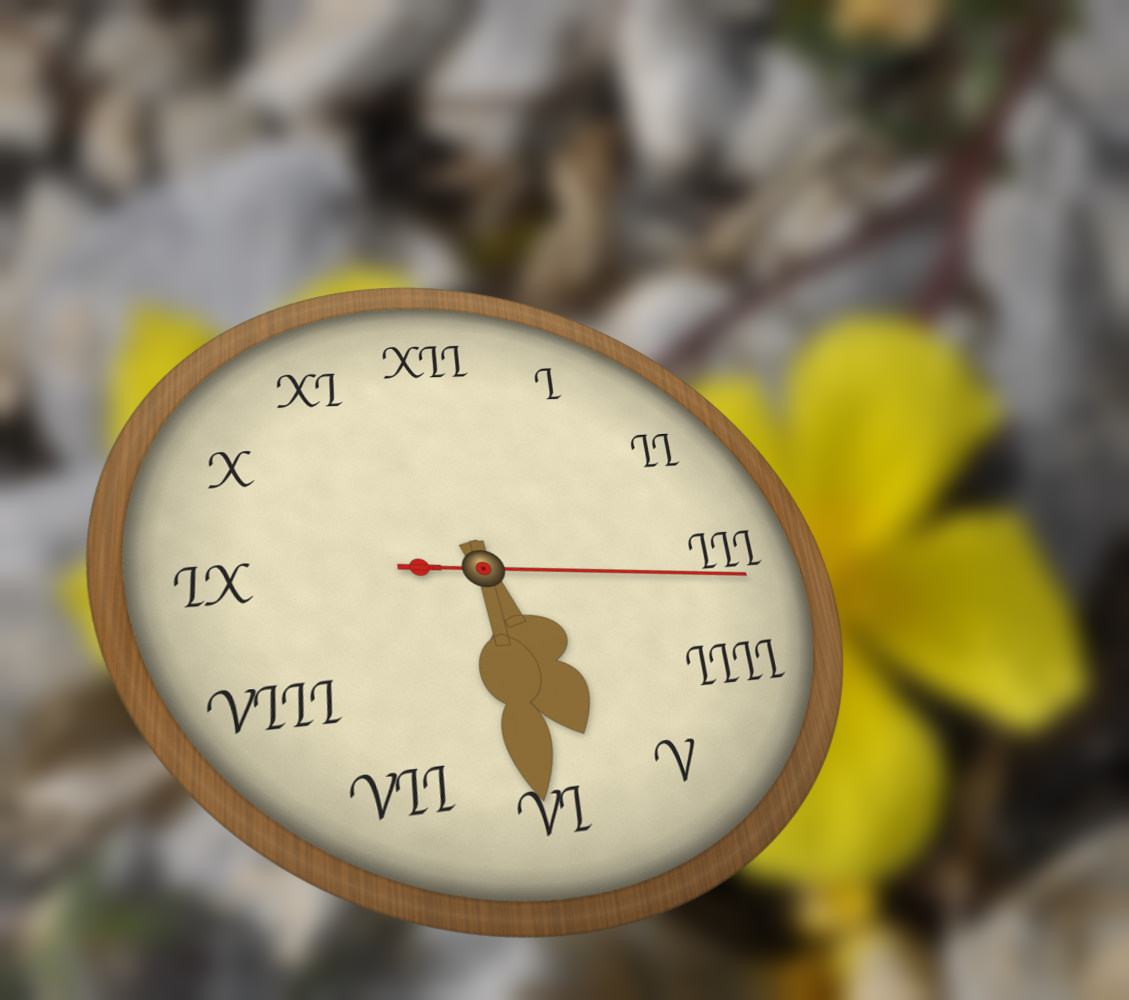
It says 5 h 30 min 16 s
